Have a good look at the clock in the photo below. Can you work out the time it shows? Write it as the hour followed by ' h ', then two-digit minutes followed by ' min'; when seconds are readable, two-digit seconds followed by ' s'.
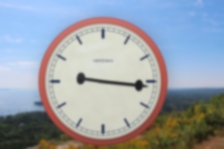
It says 9 h 16 min
